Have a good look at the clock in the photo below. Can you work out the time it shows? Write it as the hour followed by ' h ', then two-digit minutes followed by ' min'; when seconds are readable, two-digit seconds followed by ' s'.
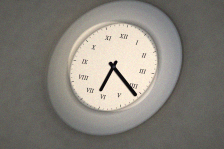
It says 6 h 21 min
